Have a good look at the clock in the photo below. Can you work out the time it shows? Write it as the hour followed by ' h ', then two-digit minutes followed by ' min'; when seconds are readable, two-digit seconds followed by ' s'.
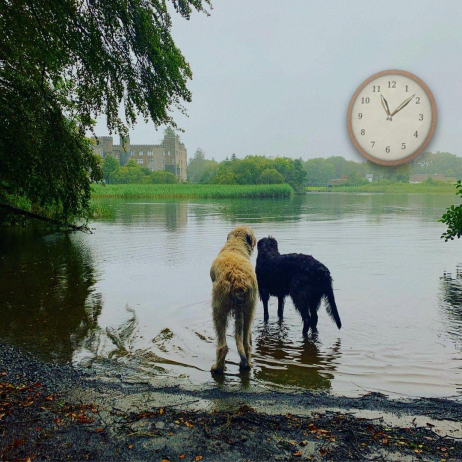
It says 11 h 08 min
